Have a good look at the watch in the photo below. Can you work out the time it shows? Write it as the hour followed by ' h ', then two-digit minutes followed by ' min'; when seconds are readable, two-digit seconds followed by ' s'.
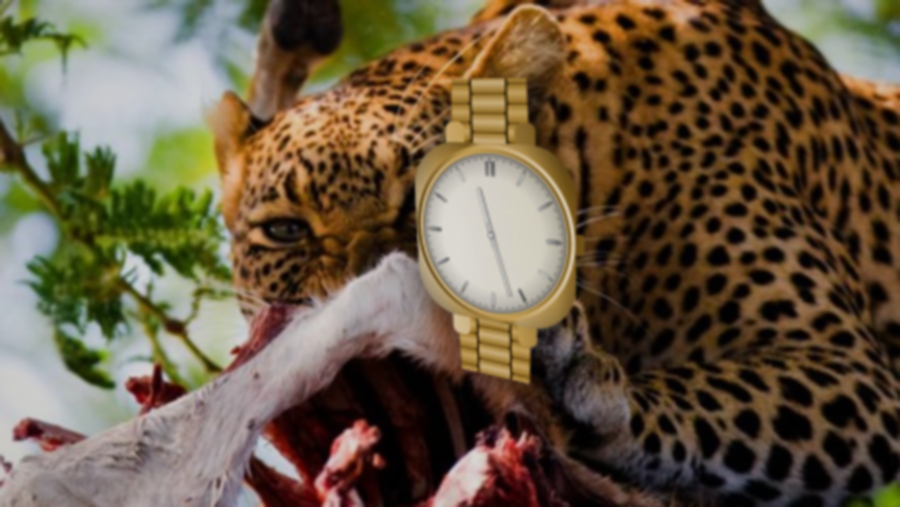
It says 11 h 27 min
